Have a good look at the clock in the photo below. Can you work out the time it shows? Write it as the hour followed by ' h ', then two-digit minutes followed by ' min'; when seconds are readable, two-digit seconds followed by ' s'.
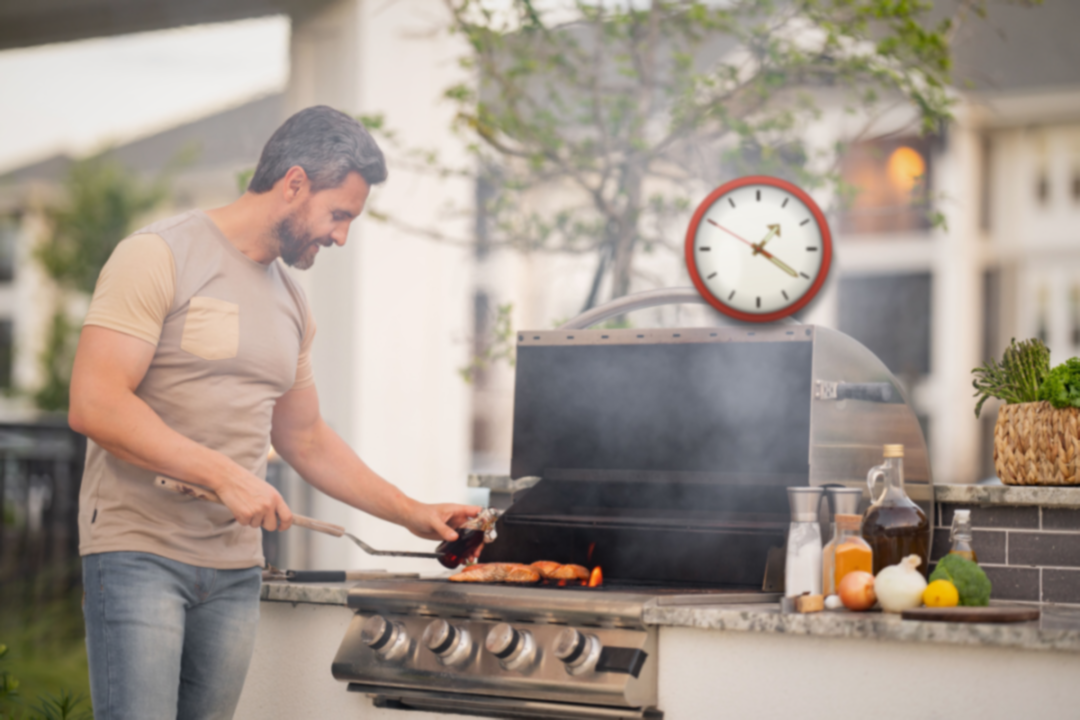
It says 1 h 20 min 50 s
